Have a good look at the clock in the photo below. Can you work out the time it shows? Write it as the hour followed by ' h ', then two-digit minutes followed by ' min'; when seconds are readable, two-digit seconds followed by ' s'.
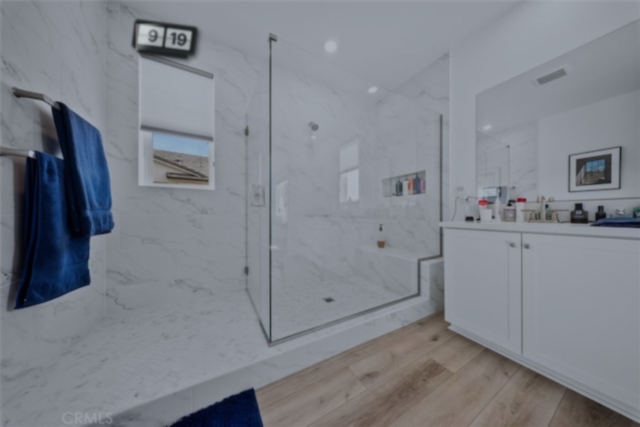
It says 9 h 19 min
